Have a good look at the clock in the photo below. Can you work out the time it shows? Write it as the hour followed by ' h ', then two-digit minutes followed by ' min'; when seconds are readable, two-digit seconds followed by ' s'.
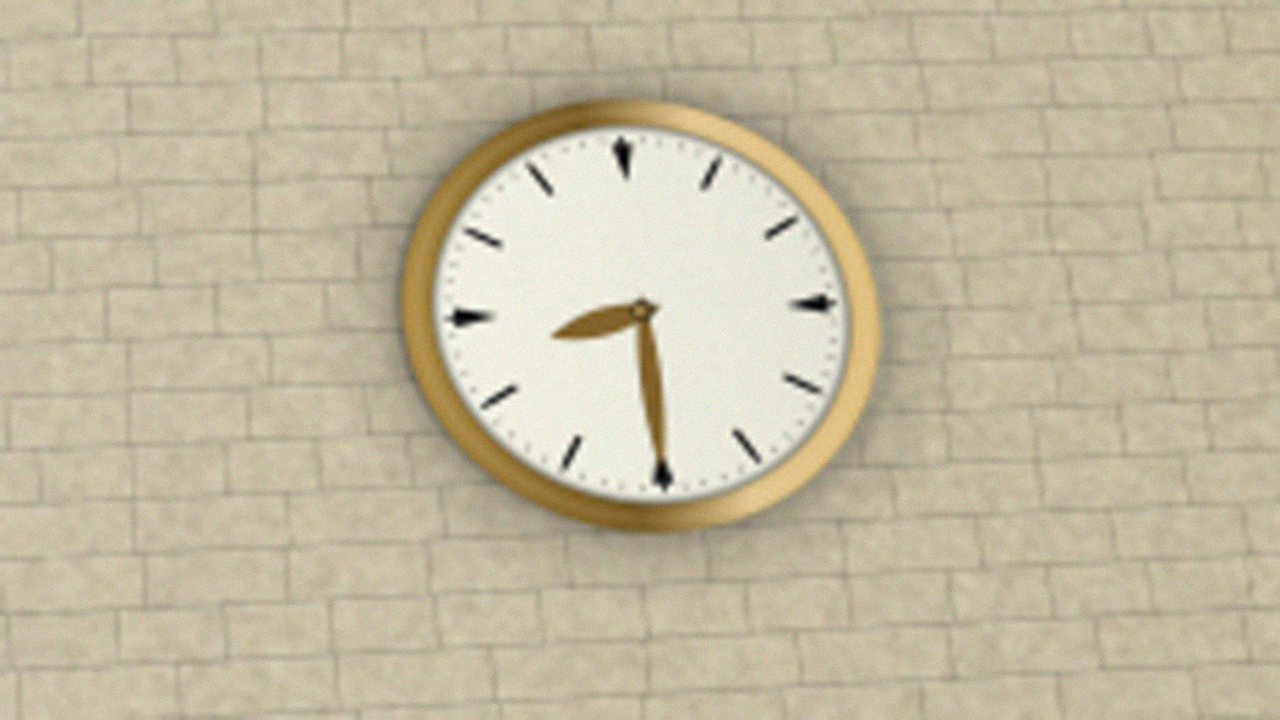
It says 8 h 30 min
